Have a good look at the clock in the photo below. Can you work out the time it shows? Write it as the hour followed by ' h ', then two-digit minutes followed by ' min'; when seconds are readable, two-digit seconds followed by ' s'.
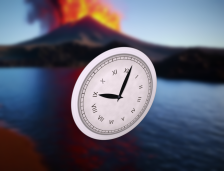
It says 9 h 01 min
